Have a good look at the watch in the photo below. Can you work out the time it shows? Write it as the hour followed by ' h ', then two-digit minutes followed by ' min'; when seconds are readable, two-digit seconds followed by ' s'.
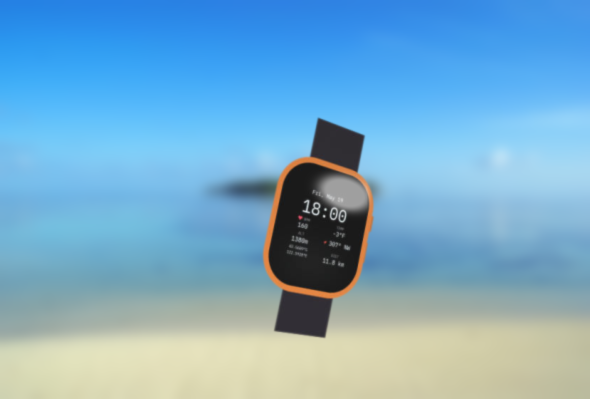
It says 18 h 00 min
